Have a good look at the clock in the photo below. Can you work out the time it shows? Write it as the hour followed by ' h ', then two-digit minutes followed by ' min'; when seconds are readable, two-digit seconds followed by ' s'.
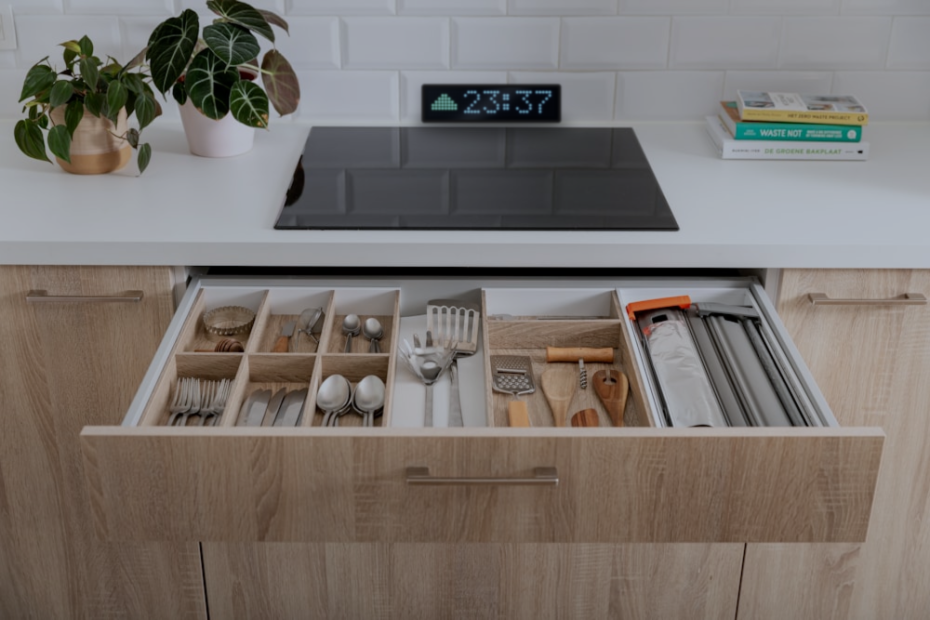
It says 23 h 37 min
